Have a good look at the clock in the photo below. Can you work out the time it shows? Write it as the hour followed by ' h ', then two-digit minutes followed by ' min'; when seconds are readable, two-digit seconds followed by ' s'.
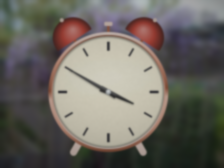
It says 3 h 50 min
